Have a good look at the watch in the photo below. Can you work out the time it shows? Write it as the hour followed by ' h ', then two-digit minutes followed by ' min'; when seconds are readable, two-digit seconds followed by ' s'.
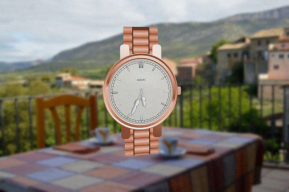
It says 5 h 34 min
